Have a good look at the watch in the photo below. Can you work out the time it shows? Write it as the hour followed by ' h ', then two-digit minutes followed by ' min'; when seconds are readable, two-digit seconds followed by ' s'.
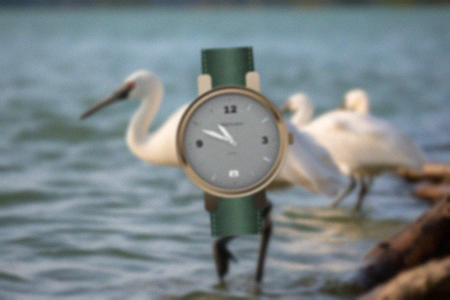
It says 10 h 49 min
